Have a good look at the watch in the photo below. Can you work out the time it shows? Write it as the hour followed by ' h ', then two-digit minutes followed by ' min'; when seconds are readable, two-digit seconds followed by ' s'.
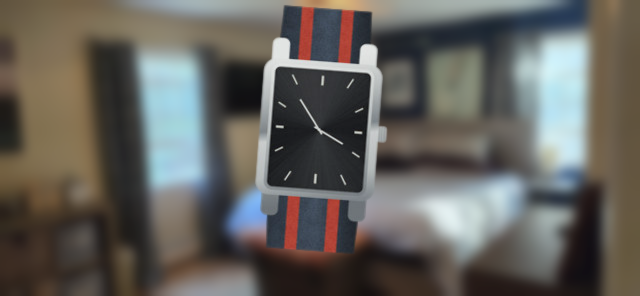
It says 3 h 54 min
